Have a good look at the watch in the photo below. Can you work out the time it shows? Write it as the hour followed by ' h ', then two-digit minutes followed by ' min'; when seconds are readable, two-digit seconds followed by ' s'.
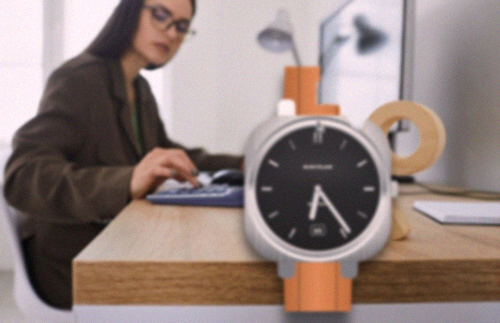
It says 6 h 24 min
